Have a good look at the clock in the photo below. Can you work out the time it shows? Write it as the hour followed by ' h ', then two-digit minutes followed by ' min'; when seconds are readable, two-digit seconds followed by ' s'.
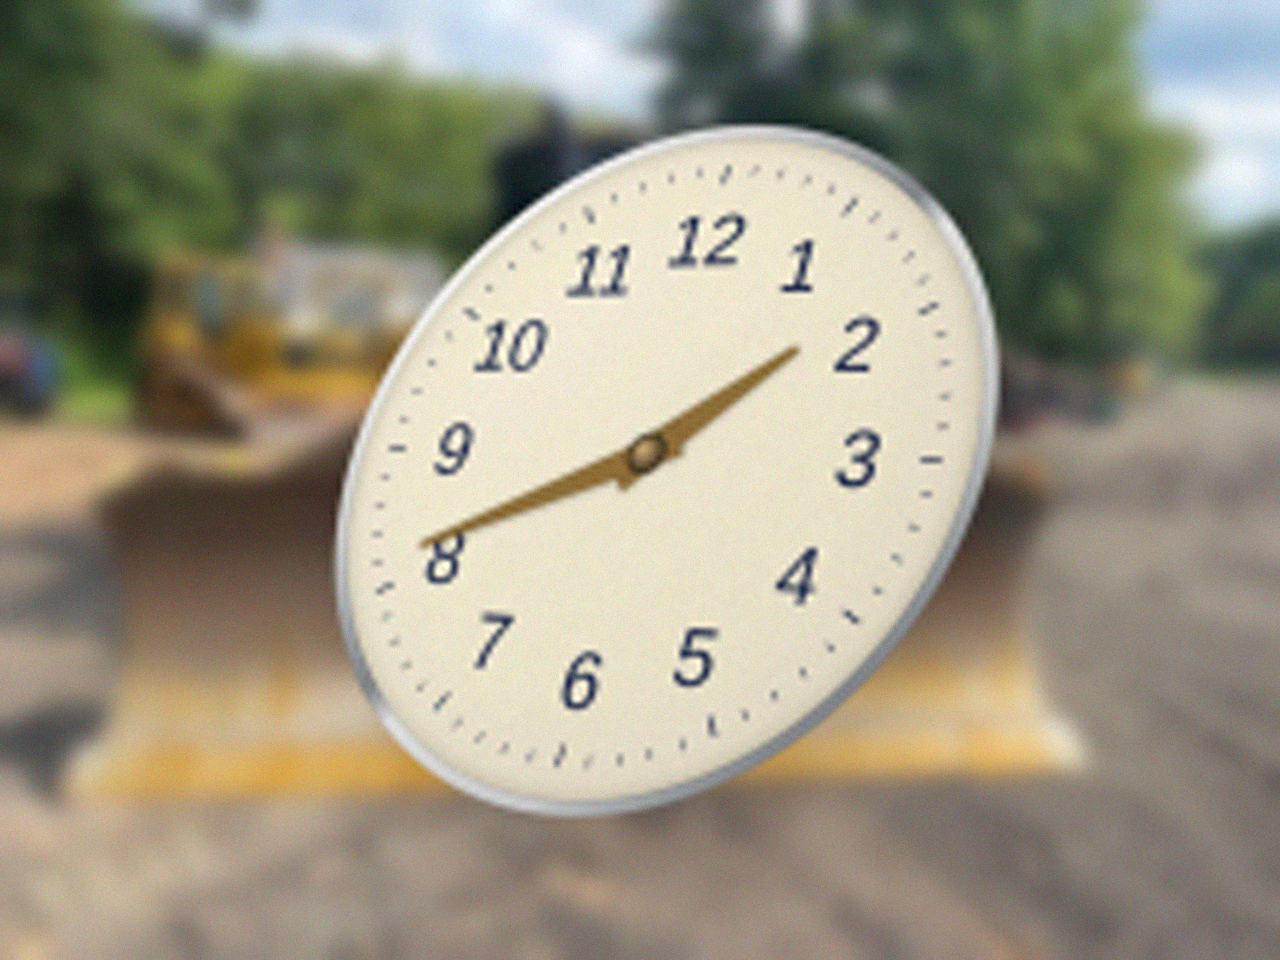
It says 1 h 41 min
